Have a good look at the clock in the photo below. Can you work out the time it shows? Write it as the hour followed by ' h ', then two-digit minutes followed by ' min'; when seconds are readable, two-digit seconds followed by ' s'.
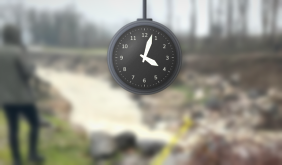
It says 4 h 03 min
